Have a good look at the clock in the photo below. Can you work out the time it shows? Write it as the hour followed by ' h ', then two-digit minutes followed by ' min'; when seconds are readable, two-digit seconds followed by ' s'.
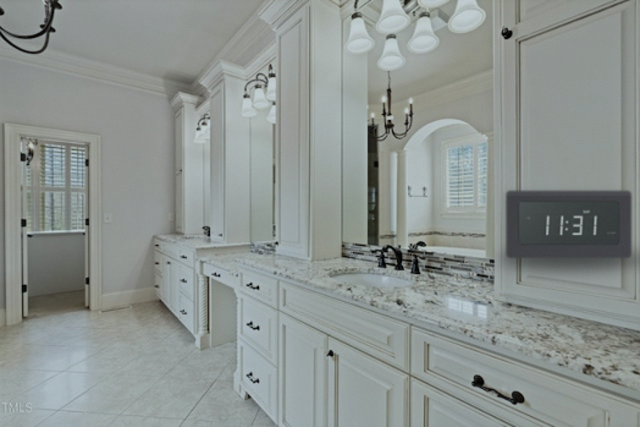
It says 11 h 31 min
